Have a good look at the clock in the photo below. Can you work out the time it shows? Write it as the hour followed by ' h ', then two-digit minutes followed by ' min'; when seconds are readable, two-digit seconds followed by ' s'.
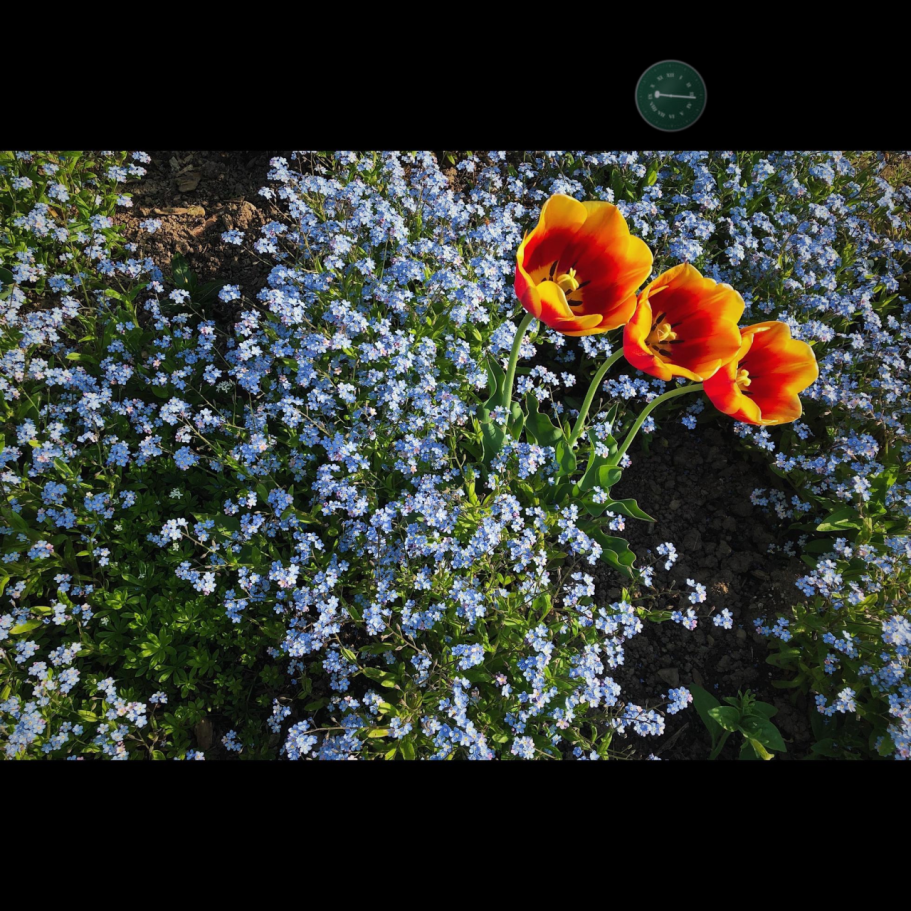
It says 9 h 16 min
